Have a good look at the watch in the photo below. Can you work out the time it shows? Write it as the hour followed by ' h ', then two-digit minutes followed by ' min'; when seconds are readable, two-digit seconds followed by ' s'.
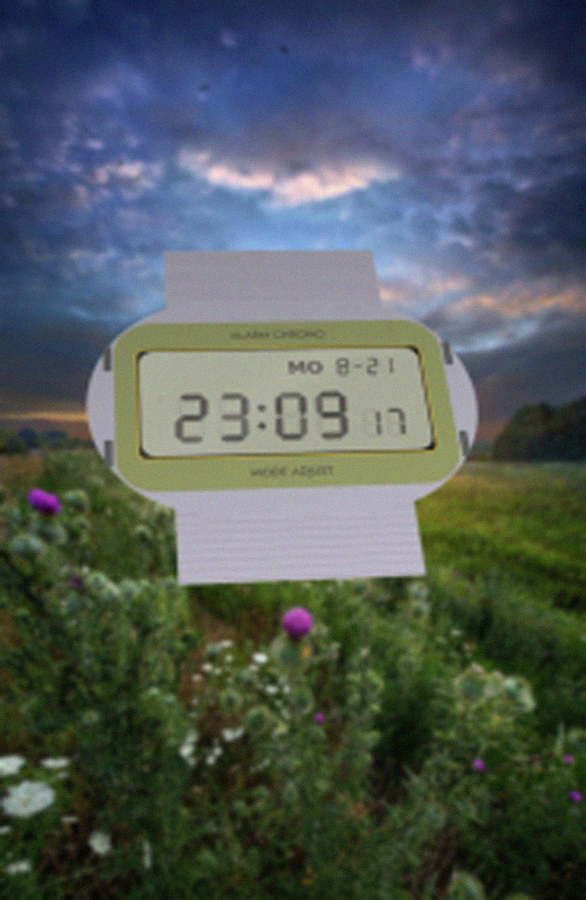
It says 23 h 09 min 17 s
